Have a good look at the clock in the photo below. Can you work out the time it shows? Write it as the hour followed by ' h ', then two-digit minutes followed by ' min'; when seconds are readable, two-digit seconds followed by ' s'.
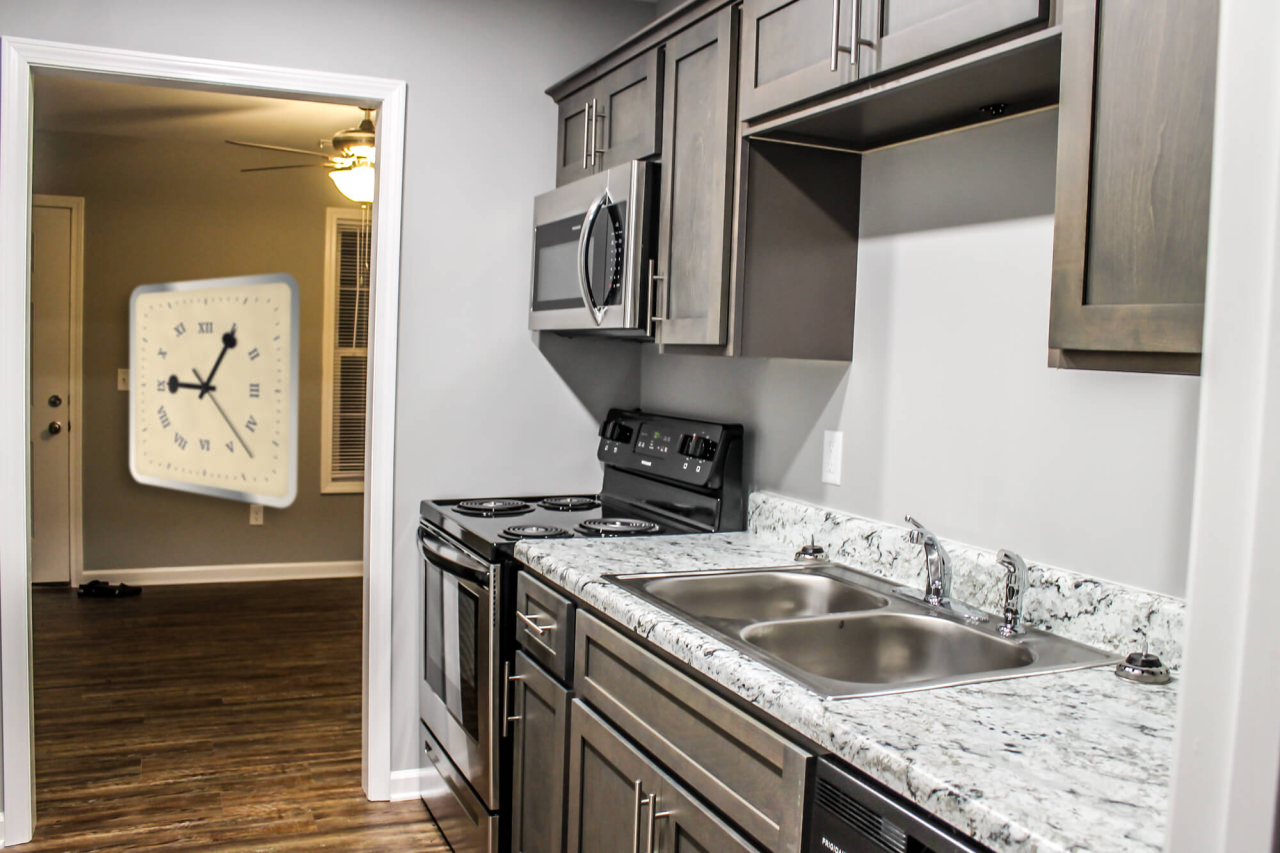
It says 9 h 05 min 23 s
